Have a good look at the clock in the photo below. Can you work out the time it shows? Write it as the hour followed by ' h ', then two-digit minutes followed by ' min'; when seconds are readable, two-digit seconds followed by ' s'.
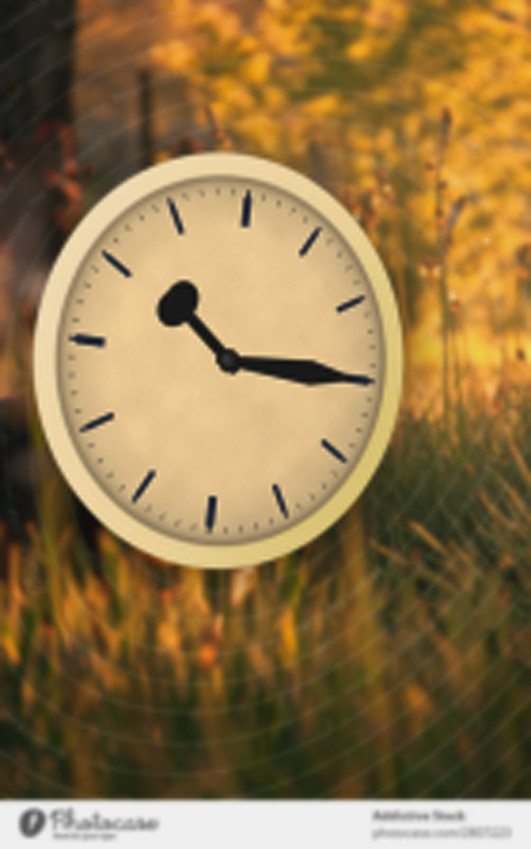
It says 10 h 15 min
